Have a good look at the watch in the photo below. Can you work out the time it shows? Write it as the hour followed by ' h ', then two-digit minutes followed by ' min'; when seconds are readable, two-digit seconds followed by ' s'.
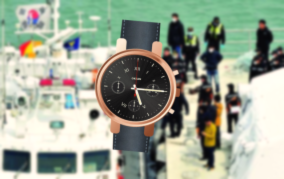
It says 5 h 15 min
